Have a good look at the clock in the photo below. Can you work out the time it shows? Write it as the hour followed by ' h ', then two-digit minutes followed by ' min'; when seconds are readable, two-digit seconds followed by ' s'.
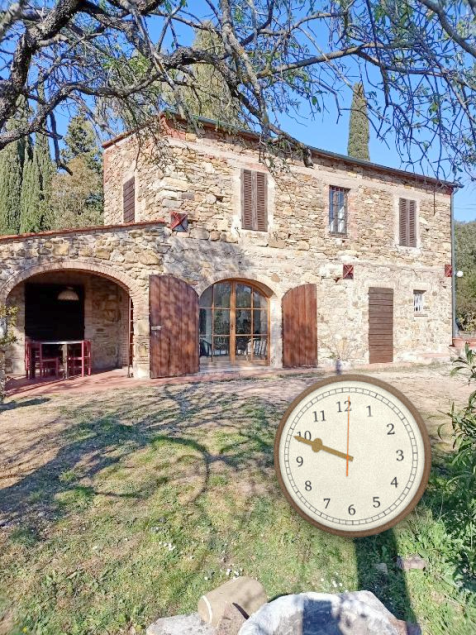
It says 9 h 49 min 01 s
